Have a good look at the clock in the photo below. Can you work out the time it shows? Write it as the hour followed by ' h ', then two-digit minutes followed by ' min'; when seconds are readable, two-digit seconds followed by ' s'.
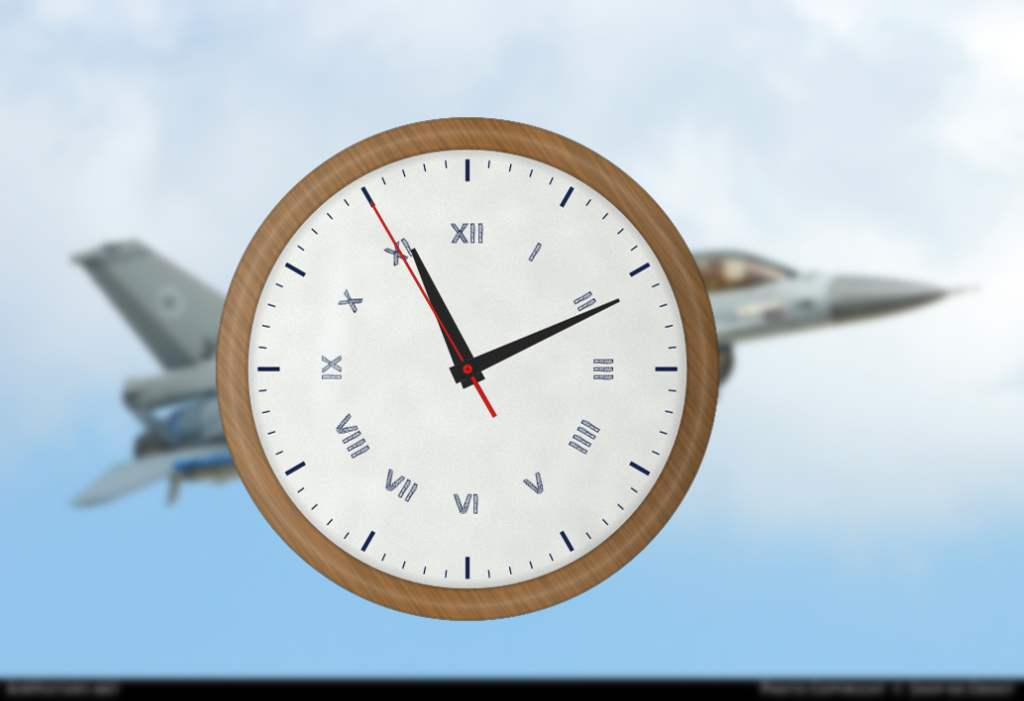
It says 11 h 10 min 55 s
